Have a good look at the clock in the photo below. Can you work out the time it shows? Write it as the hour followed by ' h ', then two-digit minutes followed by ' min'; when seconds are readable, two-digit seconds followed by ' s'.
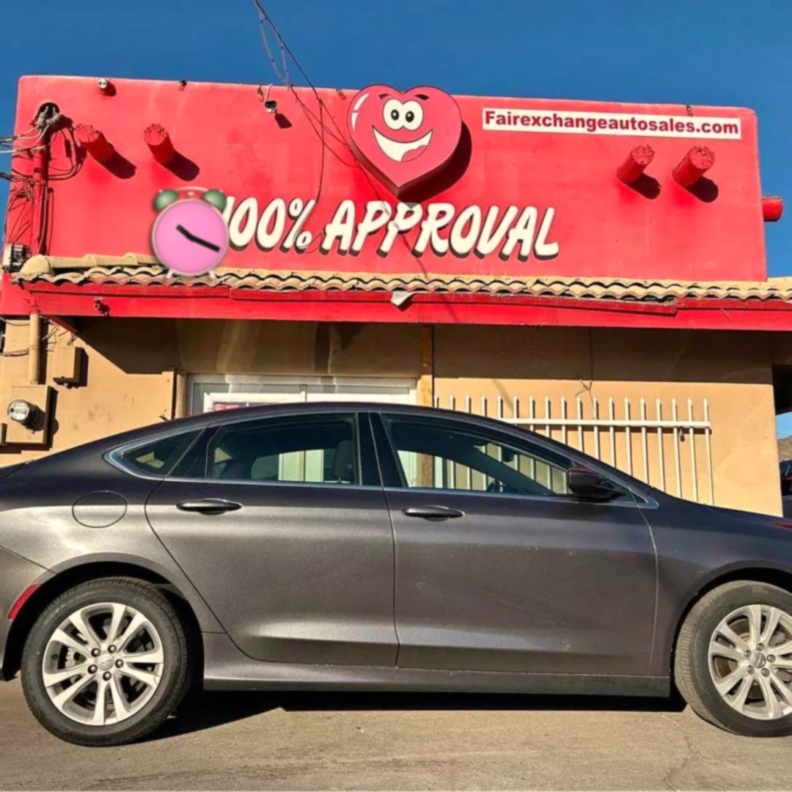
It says 10 h 19 min
